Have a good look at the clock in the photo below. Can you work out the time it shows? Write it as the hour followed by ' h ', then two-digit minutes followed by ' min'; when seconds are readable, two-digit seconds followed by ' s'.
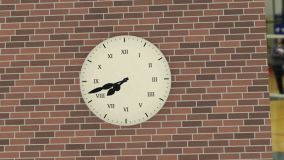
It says 7 h 42 min
